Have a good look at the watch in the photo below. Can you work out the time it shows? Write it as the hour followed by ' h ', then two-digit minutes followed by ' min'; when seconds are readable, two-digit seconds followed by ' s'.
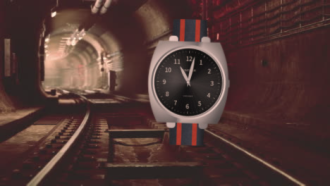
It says 11 h 02 min
